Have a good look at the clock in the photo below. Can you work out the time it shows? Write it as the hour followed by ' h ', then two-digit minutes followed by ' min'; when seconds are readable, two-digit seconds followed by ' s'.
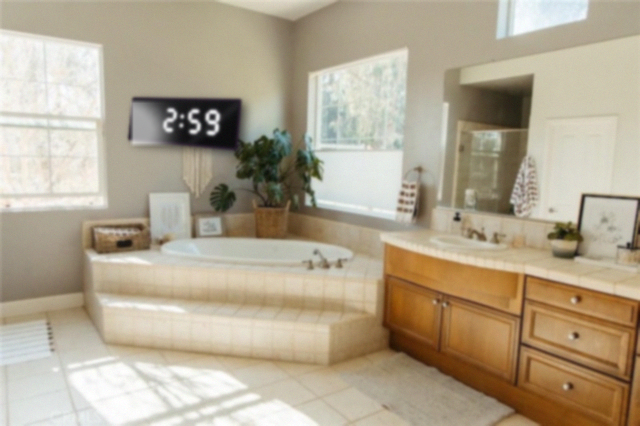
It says 2 h 59 min
